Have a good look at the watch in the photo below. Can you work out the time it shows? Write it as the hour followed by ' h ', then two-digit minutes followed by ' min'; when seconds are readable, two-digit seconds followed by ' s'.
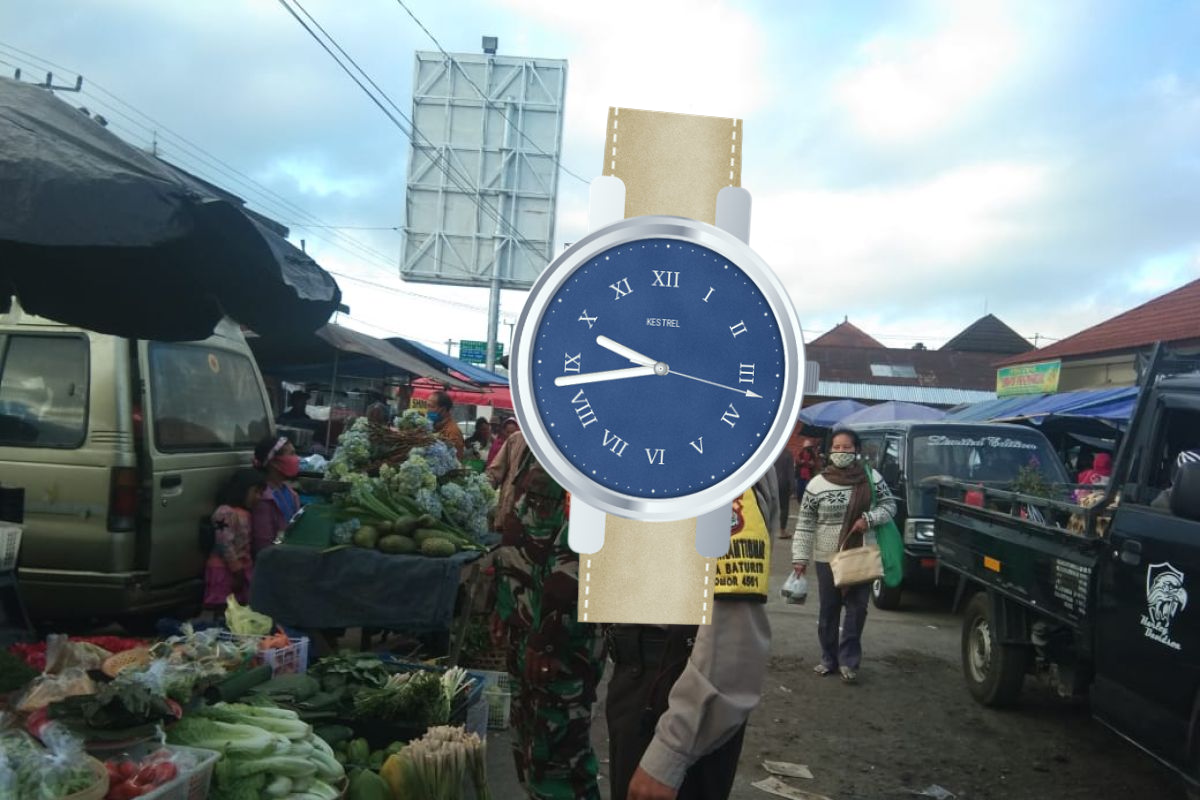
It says 9 h 43 min 17 s
